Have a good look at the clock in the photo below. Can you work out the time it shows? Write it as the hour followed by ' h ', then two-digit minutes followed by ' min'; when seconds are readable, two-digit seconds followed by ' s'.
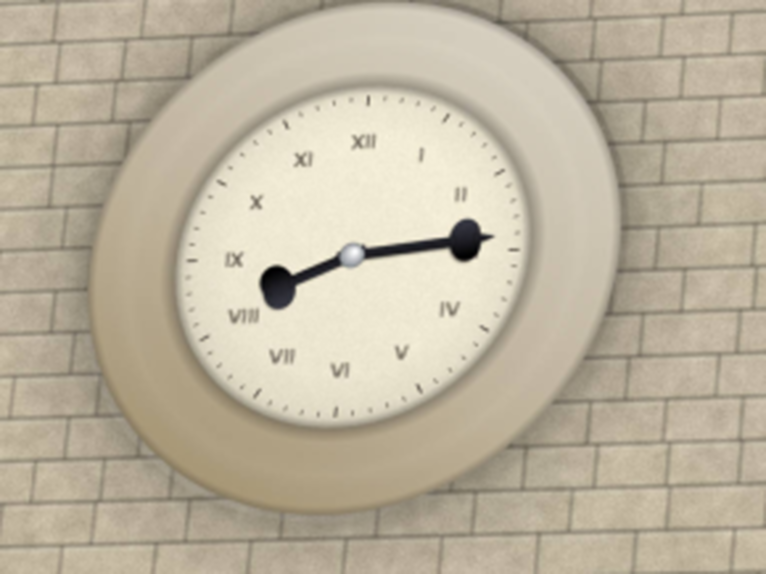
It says 8 h 14 min
